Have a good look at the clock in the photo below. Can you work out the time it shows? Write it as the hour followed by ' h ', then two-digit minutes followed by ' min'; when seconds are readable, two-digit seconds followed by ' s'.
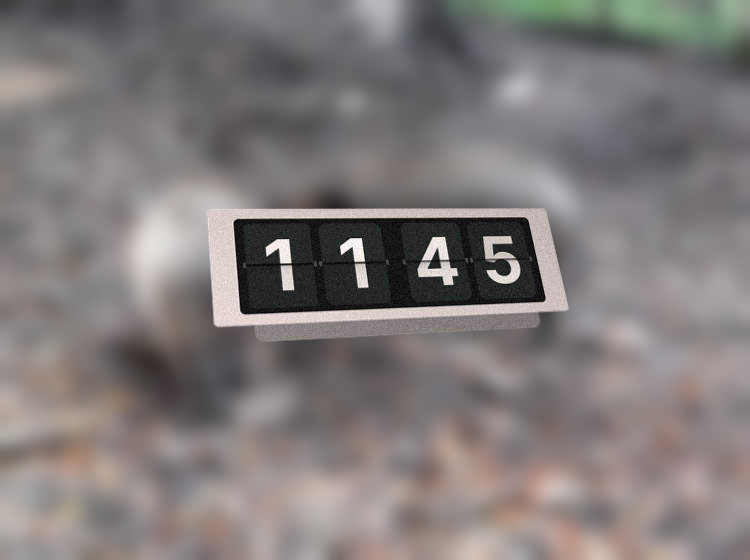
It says 11 h 45 min
